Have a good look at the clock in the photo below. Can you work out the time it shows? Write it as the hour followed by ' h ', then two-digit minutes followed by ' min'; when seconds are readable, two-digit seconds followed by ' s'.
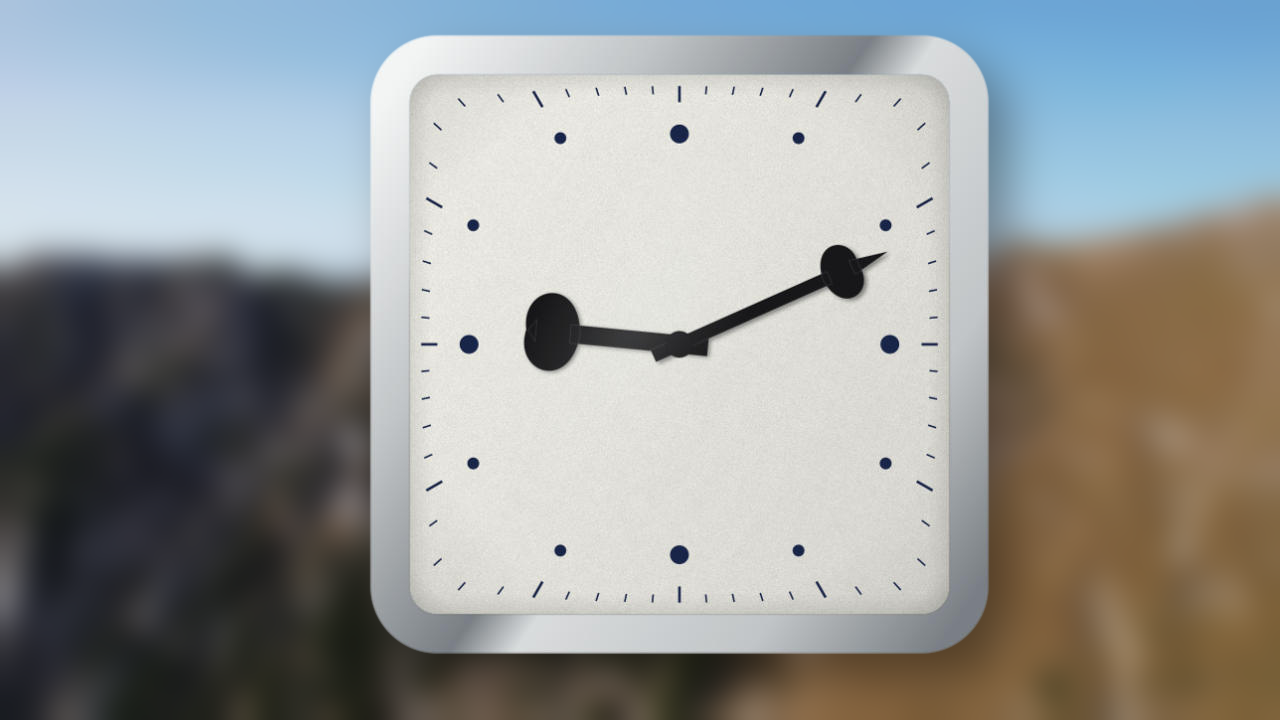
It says 9 h 11 min
